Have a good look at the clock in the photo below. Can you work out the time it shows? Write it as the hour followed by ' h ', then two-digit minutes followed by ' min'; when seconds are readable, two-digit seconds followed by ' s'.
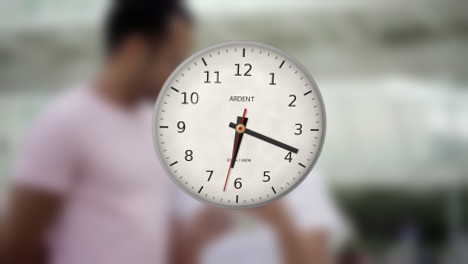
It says 6 h 18 min 32 s
